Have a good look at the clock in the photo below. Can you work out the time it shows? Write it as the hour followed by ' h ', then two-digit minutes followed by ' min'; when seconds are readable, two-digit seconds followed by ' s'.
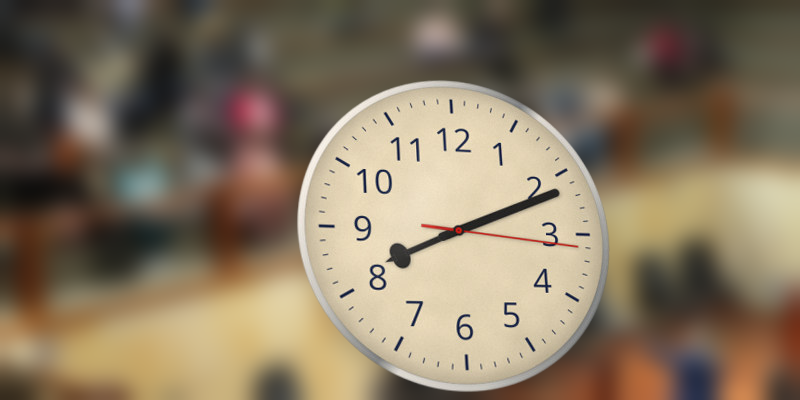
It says 8 h 11 min 16 s
